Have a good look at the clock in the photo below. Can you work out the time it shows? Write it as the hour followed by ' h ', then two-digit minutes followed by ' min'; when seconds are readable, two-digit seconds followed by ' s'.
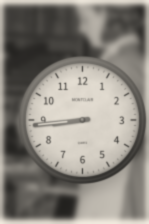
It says 8 h 44 min
